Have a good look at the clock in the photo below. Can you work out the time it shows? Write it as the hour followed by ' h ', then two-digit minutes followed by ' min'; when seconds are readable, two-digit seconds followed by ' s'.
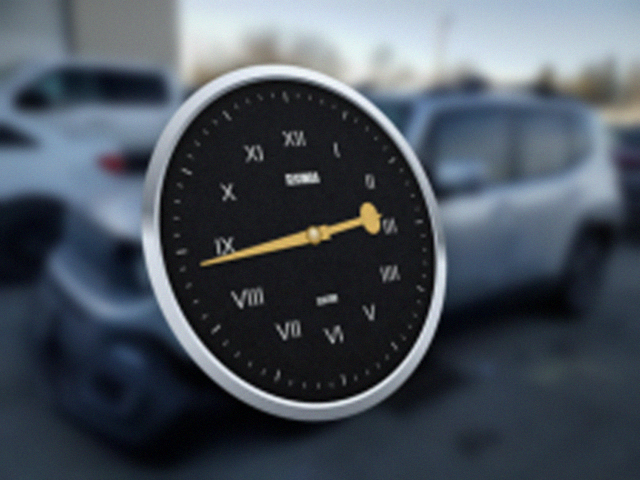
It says 2 h 44 min
